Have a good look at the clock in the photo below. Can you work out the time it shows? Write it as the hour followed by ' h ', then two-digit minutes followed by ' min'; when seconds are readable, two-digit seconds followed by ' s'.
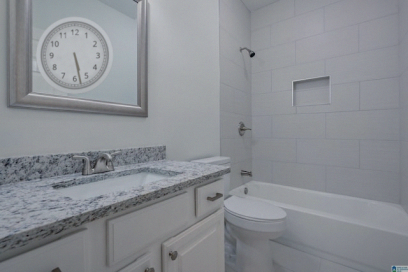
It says 5 h 28 min
